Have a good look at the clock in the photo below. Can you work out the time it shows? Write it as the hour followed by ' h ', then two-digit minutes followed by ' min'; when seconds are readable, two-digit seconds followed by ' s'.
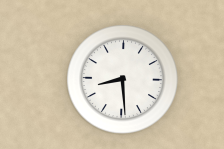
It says 8 h 29 min
